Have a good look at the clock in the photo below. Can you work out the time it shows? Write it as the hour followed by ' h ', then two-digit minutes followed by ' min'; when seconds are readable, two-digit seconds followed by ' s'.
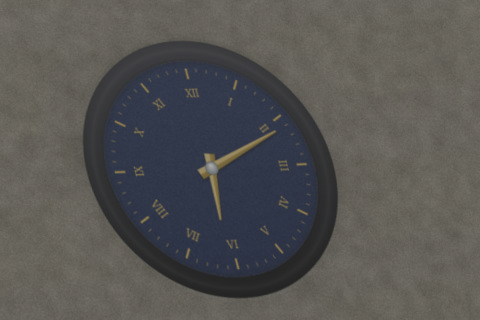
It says 6 h 11 min
